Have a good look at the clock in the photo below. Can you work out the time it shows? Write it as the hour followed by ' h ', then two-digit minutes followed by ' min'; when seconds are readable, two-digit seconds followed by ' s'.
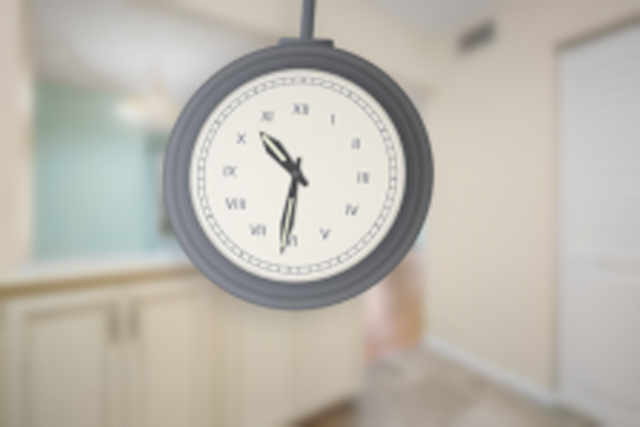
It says 10 h 31 min
